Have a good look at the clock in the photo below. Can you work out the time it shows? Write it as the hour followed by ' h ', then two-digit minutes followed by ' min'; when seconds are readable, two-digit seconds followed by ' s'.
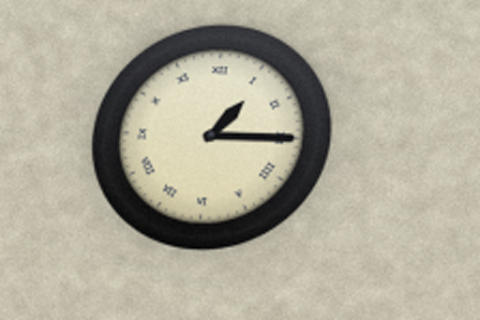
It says 1 h 15 min
